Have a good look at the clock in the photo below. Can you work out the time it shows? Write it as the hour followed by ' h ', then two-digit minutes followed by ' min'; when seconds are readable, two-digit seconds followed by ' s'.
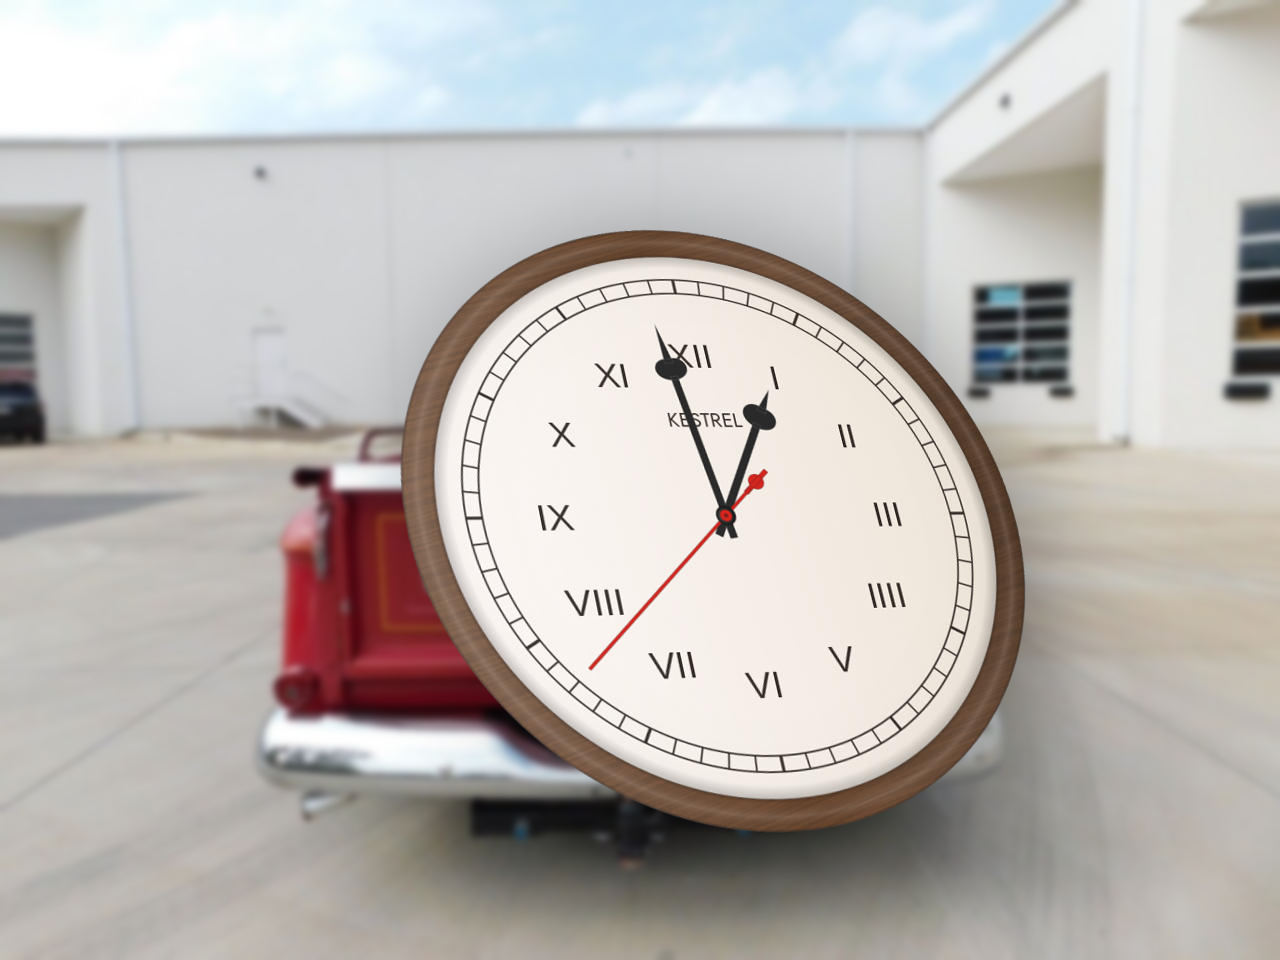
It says 12 h 58 min 38 s
